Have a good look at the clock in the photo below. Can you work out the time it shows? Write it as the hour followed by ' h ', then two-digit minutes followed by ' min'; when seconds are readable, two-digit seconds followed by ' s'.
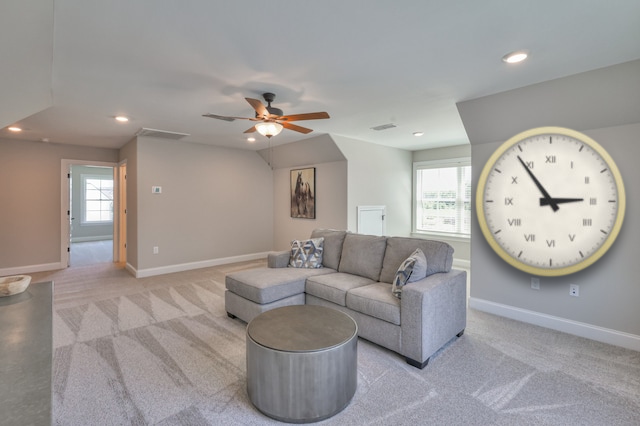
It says 2 h 54 min
